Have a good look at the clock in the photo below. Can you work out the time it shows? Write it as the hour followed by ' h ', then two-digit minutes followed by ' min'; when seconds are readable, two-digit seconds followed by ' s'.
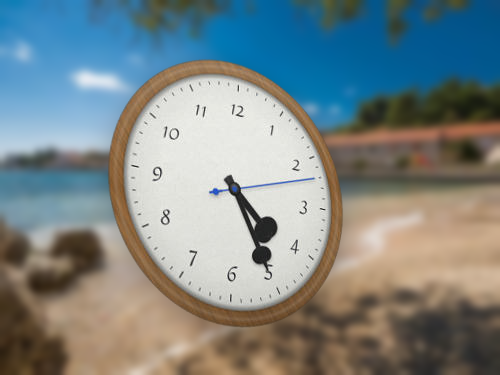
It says 4 h 25 min 12 s
